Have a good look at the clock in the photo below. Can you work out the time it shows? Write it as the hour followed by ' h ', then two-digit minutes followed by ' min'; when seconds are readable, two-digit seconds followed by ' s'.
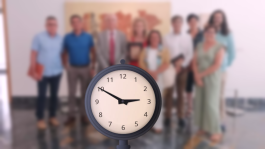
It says 2 h 50 min
